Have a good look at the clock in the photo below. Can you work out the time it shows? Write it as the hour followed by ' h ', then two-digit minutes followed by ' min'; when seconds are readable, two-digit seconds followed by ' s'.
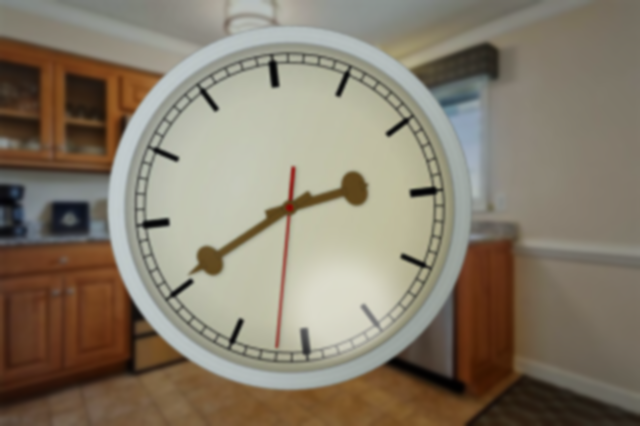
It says 2 h 40 min 32 s
